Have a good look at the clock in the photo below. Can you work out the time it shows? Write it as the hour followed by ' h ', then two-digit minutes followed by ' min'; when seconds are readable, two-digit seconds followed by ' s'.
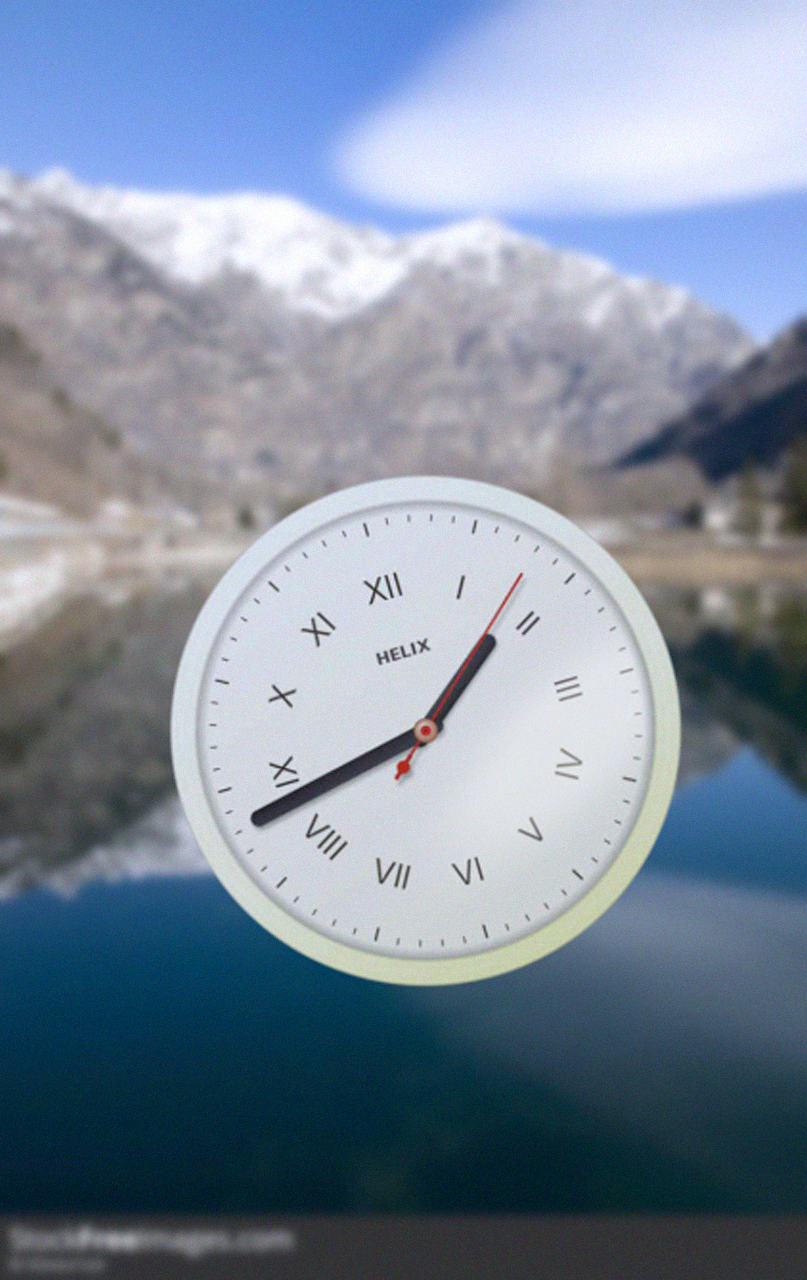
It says 1 h 43 min 08 s
